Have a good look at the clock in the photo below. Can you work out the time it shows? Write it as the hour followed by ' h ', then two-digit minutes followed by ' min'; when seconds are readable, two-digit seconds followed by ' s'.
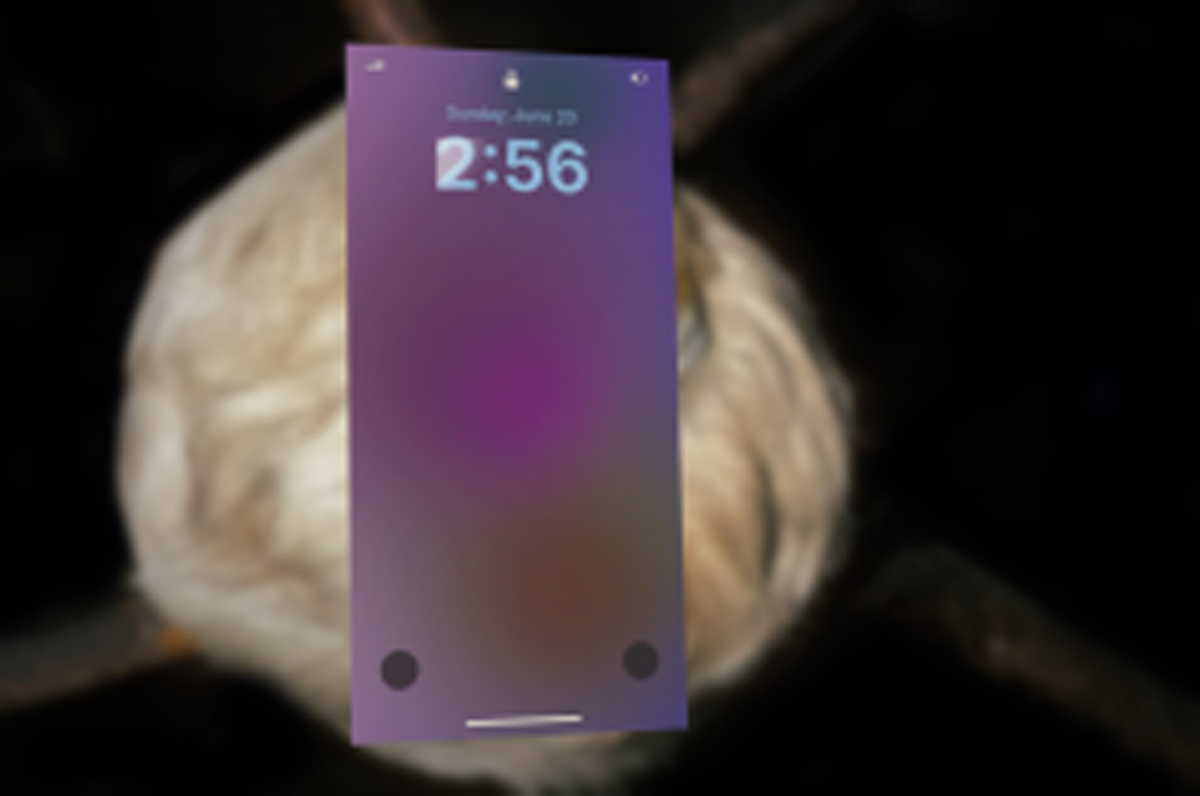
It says 2 h 56 min
